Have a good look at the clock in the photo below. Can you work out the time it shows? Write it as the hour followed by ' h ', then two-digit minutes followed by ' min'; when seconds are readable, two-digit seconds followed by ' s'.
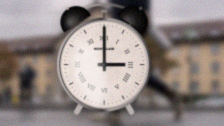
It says 3 h 00 min
